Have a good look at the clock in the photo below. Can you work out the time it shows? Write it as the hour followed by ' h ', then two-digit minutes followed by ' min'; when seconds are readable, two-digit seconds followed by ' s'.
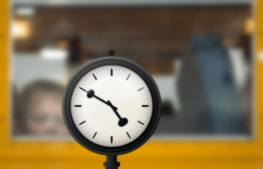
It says 4 h 50 min
